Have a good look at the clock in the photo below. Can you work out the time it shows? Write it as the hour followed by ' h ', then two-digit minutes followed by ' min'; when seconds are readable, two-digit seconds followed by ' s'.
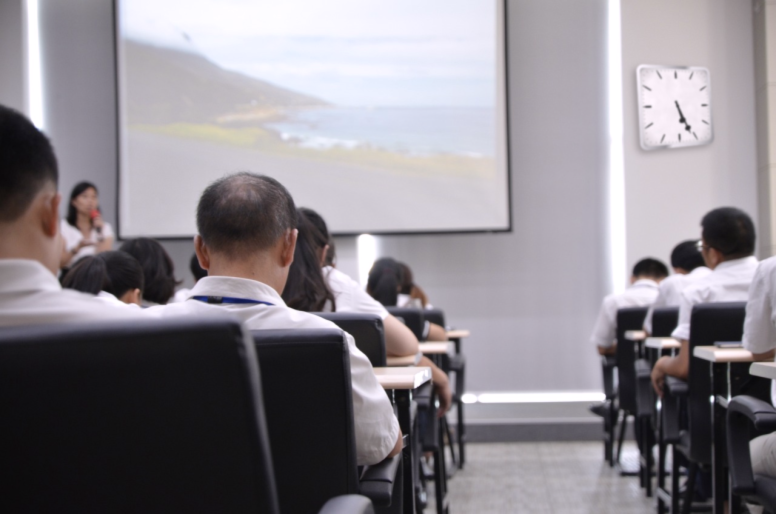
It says 5 h 26 min
